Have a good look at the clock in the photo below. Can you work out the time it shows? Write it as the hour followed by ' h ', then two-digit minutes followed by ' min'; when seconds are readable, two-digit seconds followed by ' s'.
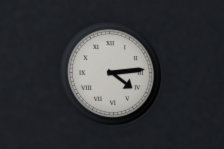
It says 4 h 14 min
